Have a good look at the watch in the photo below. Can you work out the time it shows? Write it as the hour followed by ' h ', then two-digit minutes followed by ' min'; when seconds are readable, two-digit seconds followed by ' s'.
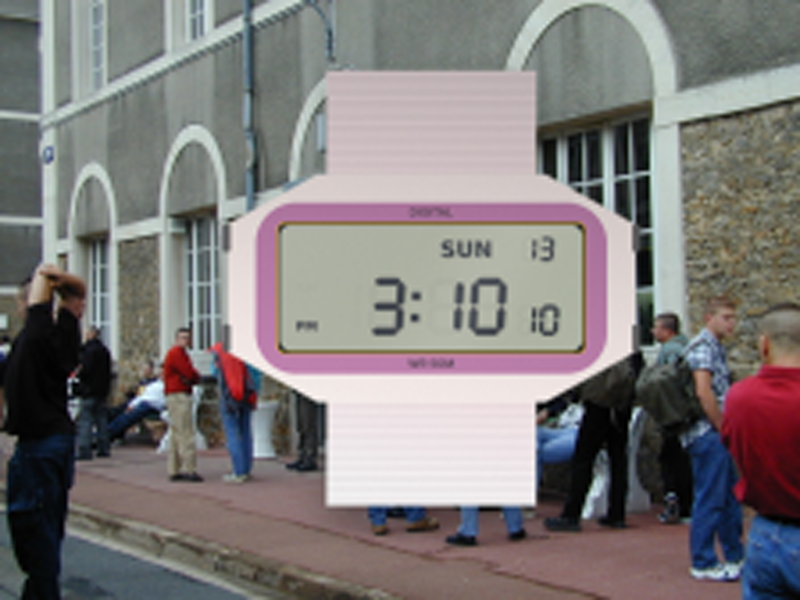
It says 3 h 10 min 10 s
